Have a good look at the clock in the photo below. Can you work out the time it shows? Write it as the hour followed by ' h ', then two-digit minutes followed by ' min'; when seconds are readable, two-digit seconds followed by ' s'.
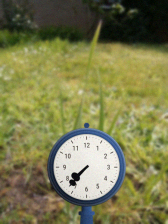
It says 7 h 37 min
